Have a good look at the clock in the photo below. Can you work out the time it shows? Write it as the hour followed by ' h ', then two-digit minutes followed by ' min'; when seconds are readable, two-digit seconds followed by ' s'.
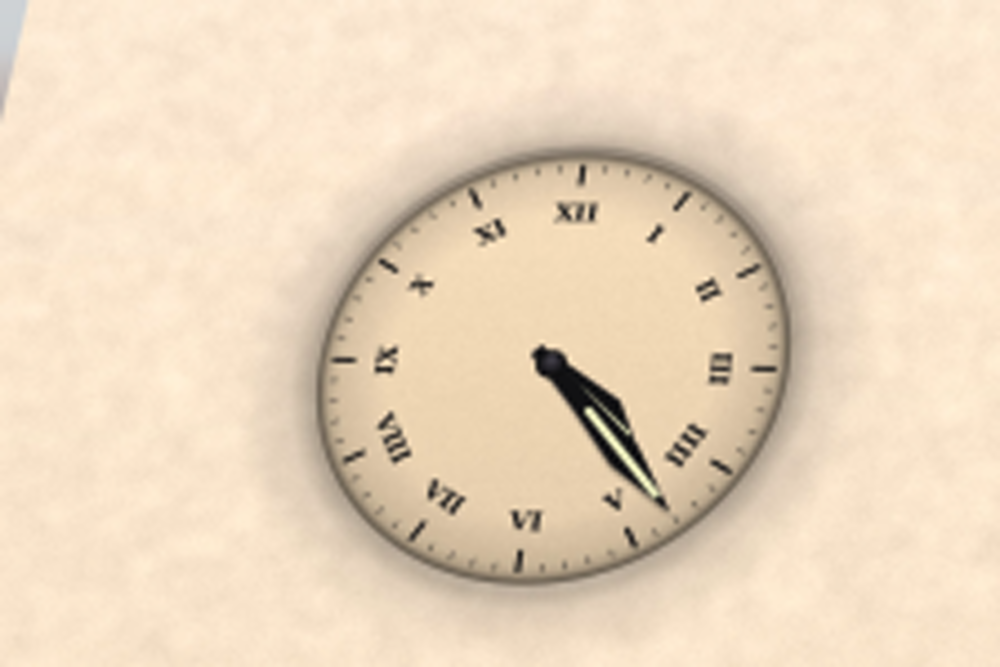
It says 4 h 23 min
